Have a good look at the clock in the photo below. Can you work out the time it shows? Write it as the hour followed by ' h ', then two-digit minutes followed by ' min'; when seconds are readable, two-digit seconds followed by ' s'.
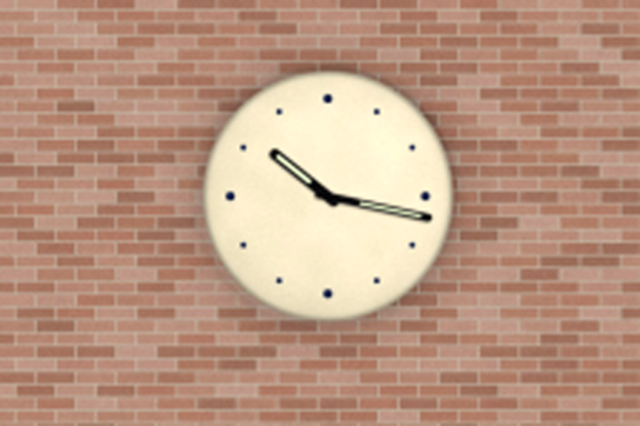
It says 10 h 17 min
